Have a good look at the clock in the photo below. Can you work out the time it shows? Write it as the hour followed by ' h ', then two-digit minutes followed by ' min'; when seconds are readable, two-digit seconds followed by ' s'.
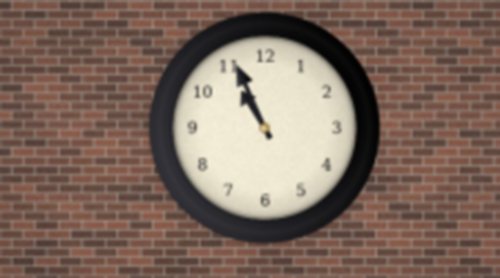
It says 10 h 56 min
